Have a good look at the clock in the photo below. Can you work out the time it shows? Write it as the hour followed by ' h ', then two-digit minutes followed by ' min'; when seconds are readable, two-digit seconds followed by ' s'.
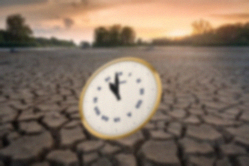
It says 10 h 59 min
